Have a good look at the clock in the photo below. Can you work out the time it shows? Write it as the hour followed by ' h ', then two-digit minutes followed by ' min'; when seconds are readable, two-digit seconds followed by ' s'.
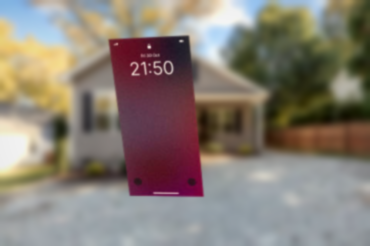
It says 21 h 50 min
